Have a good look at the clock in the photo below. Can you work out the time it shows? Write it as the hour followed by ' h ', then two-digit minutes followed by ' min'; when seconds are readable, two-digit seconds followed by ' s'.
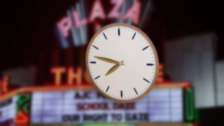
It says 7 h 47 min
